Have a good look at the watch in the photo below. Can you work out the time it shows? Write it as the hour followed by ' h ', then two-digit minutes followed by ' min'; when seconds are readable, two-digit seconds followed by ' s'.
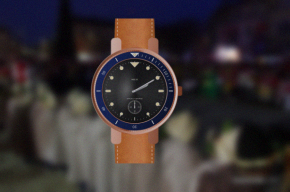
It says 2 h 10 min
